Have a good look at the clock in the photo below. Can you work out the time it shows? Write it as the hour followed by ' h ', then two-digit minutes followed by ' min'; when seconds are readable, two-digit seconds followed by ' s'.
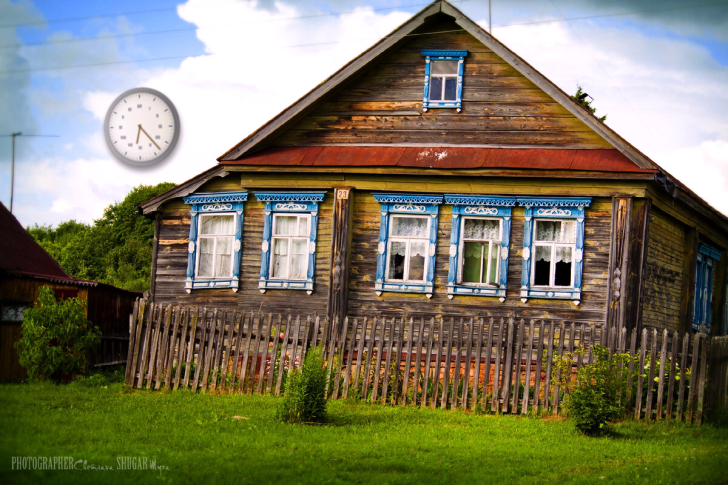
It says 6 h 23 min
